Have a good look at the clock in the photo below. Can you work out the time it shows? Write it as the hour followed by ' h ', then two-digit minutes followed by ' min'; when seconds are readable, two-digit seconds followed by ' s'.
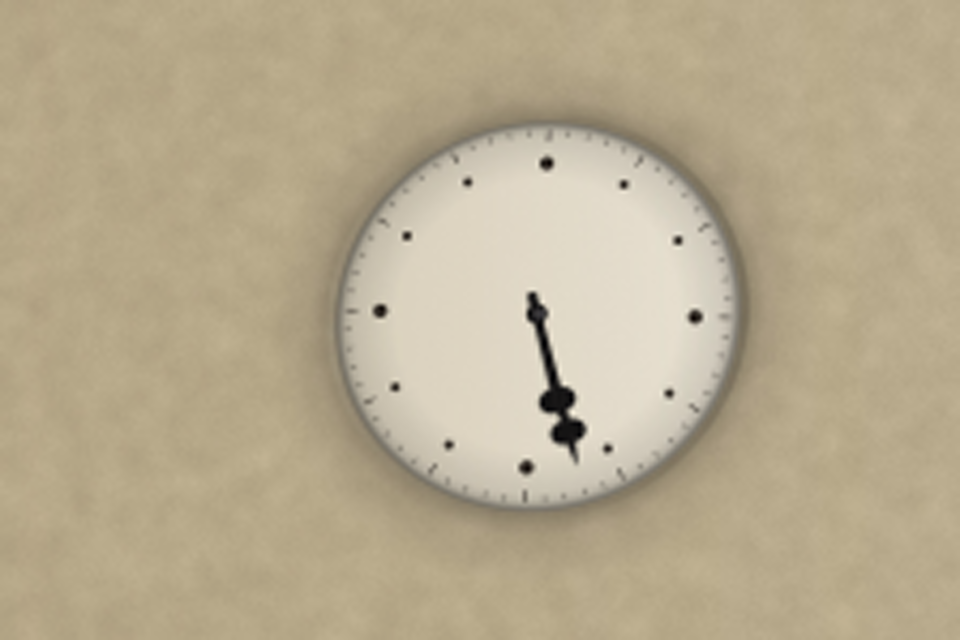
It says 5 h 27 min
